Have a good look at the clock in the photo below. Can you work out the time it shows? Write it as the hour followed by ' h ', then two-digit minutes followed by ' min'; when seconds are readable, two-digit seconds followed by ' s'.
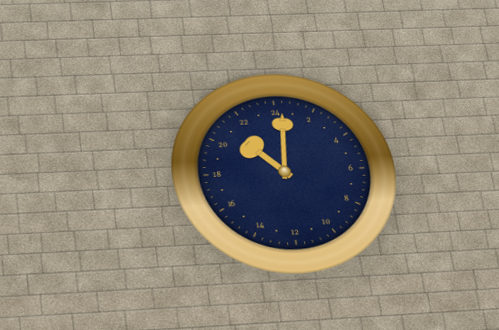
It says 21 h 01 min
